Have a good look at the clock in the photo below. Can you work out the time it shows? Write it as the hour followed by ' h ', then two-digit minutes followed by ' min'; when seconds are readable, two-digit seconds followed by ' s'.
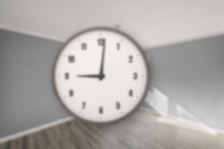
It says 9 h 01 min
